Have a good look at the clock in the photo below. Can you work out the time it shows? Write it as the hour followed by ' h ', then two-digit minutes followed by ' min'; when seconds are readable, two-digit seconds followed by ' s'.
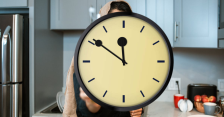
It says 11 h 51 min
